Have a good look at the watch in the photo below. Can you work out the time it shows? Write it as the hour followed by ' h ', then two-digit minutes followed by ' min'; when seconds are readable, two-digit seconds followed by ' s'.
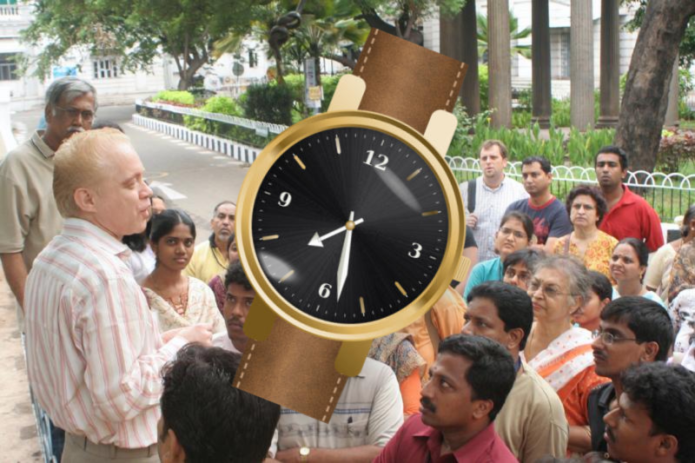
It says 7 h 28 min
